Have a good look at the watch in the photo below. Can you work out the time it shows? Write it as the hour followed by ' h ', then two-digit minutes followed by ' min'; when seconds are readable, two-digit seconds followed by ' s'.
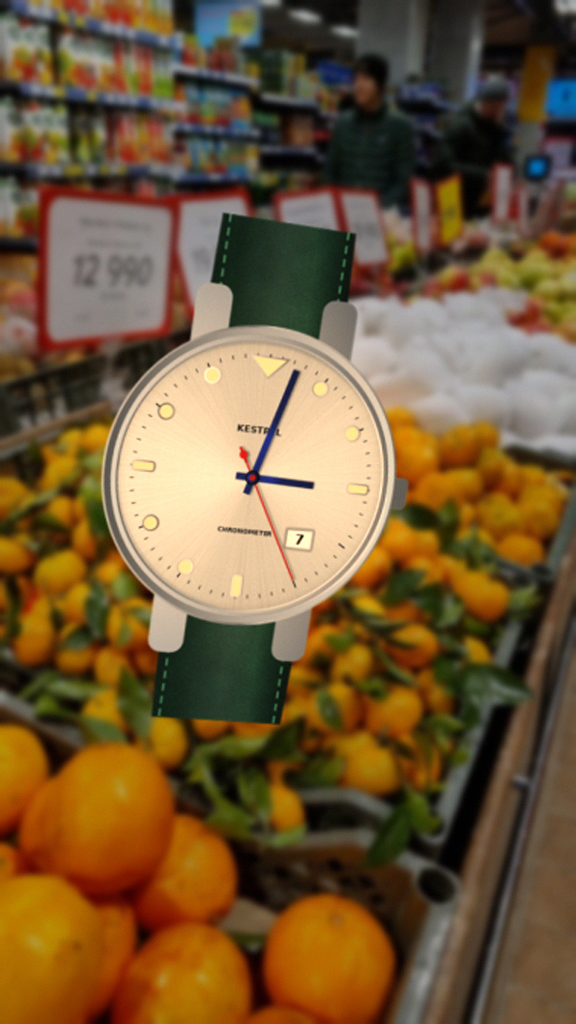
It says 3 h 02 min 25 s
